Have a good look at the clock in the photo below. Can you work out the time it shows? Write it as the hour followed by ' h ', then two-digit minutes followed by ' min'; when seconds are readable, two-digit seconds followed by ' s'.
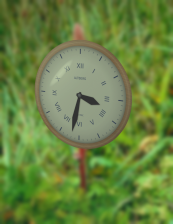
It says 3 h 32 min
